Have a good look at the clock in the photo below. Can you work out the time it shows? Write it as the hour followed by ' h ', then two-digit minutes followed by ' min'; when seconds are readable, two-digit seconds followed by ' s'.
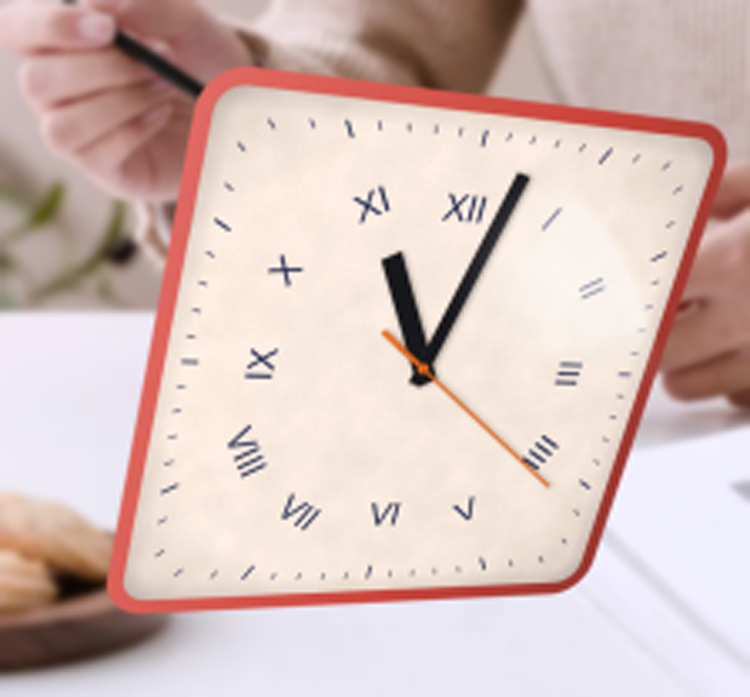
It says 11 h 02 min 21 s
